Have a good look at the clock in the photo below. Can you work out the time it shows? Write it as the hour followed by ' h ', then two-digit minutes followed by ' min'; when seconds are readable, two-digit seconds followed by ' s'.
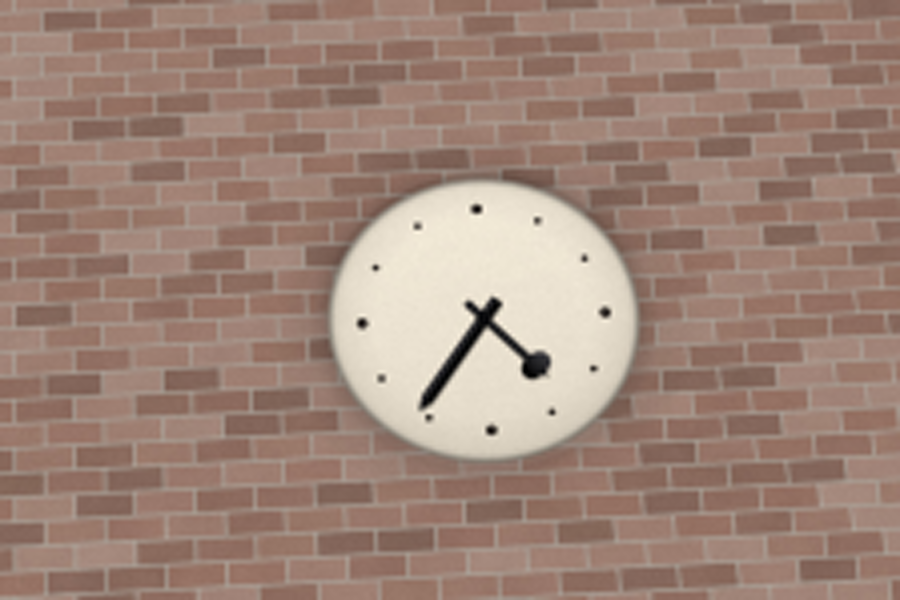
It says 4 h 36 min
